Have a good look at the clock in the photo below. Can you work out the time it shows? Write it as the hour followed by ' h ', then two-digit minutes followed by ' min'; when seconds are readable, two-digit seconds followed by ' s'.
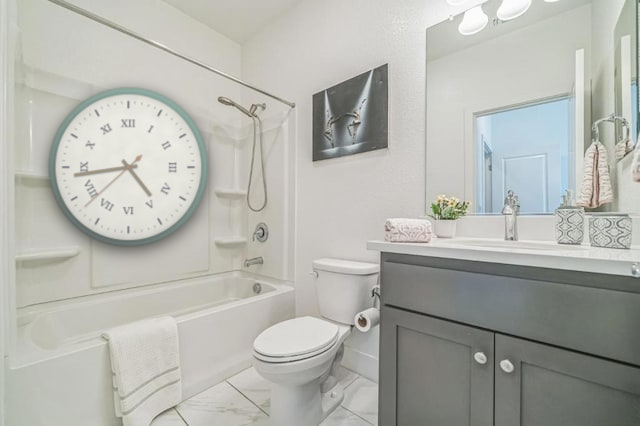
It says 4 h 43 min 38 s
